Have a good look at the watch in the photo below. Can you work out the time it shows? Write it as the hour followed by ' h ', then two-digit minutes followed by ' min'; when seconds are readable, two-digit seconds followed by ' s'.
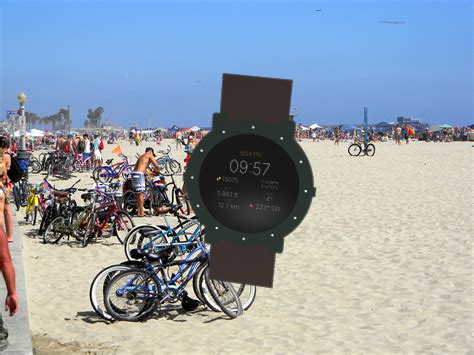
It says 9 h 57 min
